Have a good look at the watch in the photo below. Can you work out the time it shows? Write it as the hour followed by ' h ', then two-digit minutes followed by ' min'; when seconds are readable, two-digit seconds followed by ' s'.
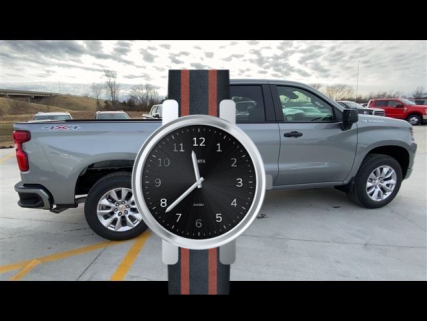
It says 11 h 38 min
